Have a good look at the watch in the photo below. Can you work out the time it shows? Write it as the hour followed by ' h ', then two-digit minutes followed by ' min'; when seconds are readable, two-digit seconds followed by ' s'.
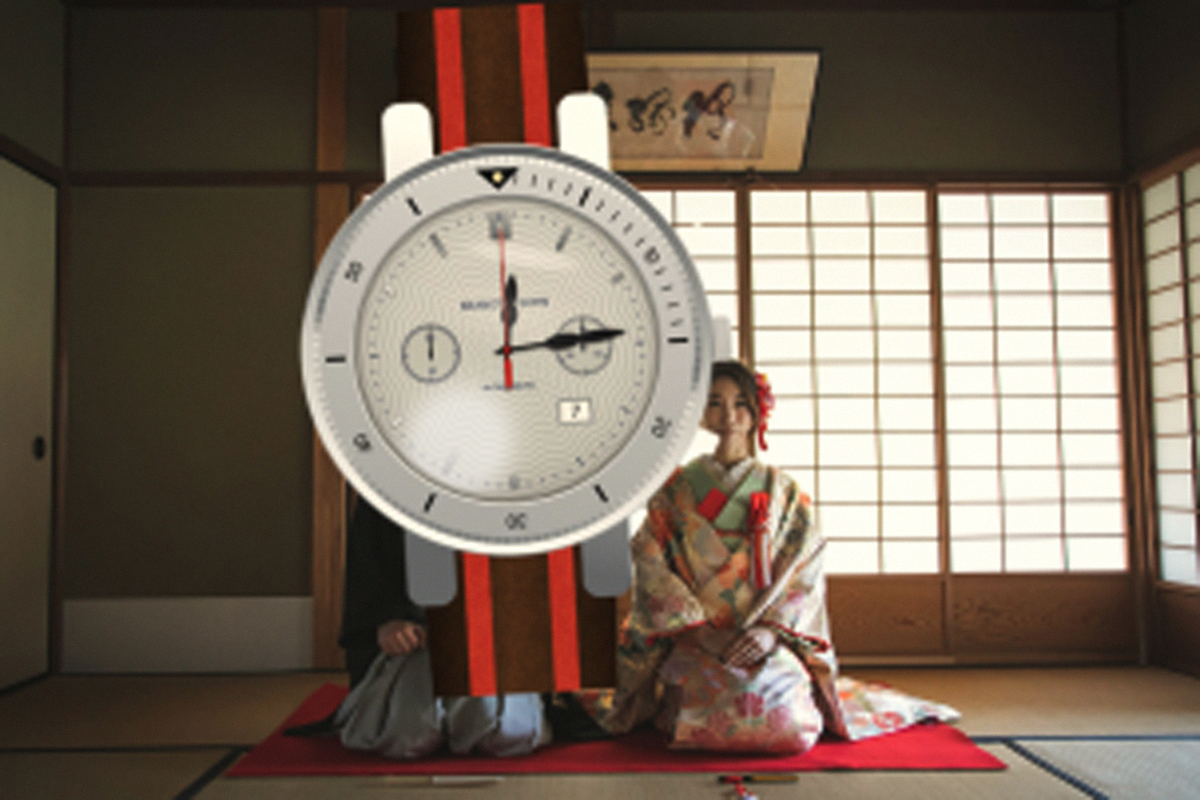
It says 12 h 14 min
